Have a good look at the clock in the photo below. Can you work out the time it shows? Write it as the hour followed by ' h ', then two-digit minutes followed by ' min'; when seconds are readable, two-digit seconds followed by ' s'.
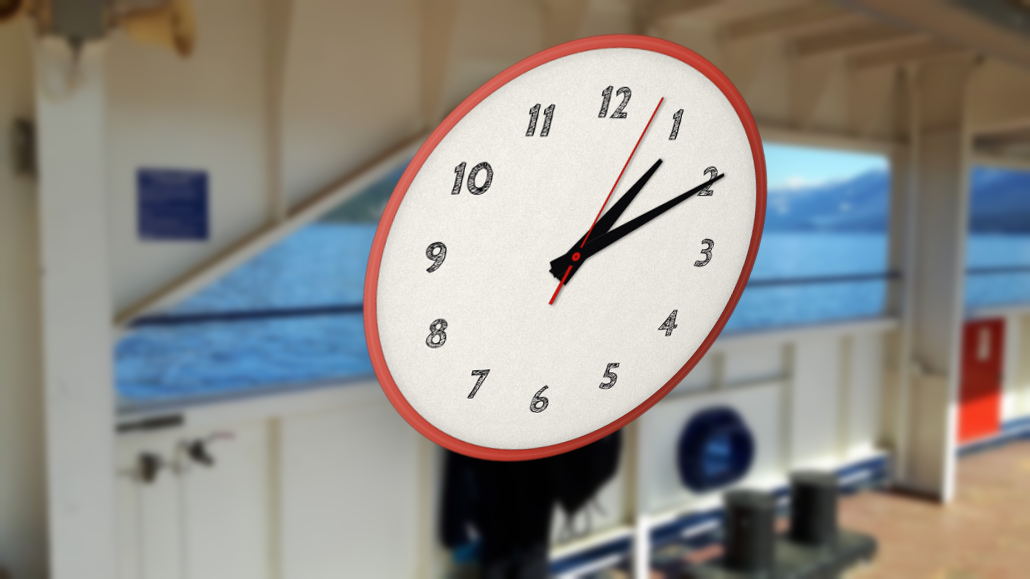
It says 1 h 10 min 03 s
